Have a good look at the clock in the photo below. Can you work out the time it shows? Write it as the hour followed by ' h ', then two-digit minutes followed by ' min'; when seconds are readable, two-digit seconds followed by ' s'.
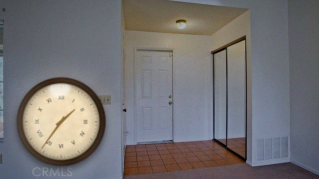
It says 1 h 36 min
